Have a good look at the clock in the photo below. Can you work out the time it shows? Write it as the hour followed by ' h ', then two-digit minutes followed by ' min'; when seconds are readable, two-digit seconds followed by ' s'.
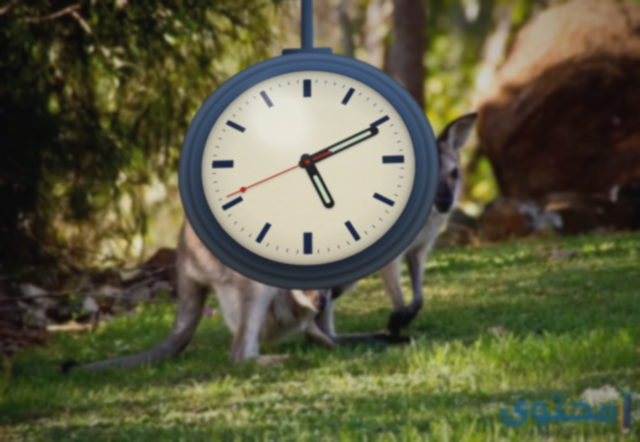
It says 5 h 10 min 41 s
